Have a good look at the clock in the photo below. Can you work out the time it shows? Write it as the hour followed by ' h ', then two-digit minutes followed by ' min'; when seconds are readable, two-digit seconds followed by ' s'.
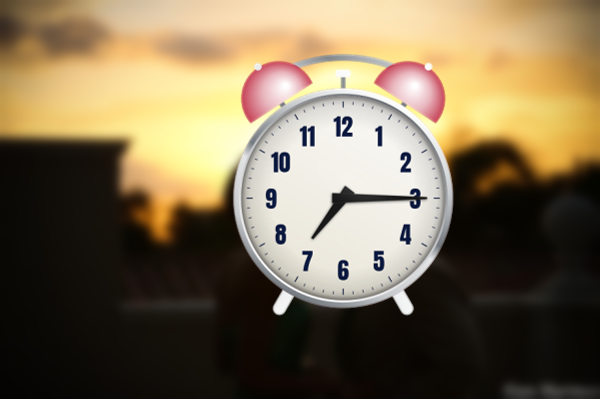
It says 7 h 15 min
